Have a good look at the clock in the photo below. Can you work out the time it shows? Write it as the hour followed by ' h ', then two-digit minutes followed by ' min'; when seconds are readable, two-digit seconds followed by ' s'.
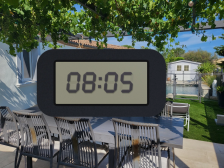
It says 8 h 05 min
